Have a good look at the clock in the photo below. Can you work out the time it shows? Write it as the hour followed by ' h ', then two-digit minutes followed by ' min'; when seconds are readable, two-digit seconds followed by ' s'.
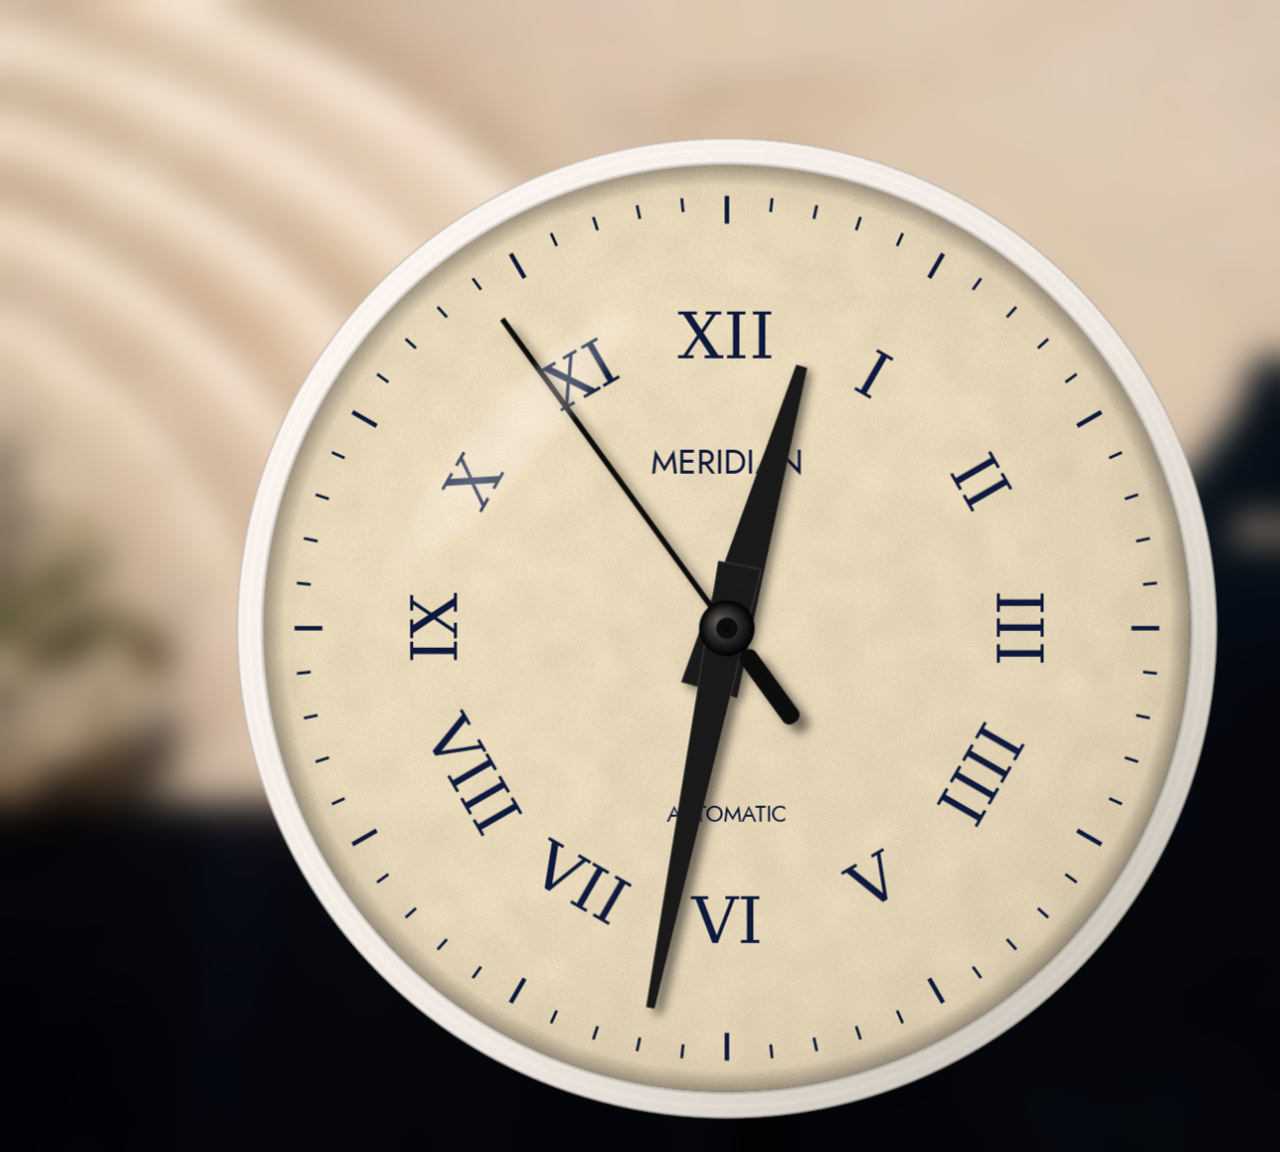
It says 12 h 31 min 54 s
